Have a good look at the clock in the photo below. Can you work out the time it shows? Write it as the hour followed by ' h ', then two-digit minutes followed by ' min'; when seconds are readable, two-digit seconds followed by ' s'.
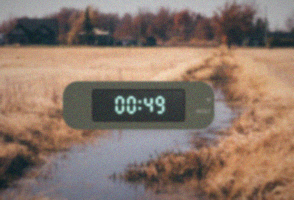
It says 0 h 49 min
